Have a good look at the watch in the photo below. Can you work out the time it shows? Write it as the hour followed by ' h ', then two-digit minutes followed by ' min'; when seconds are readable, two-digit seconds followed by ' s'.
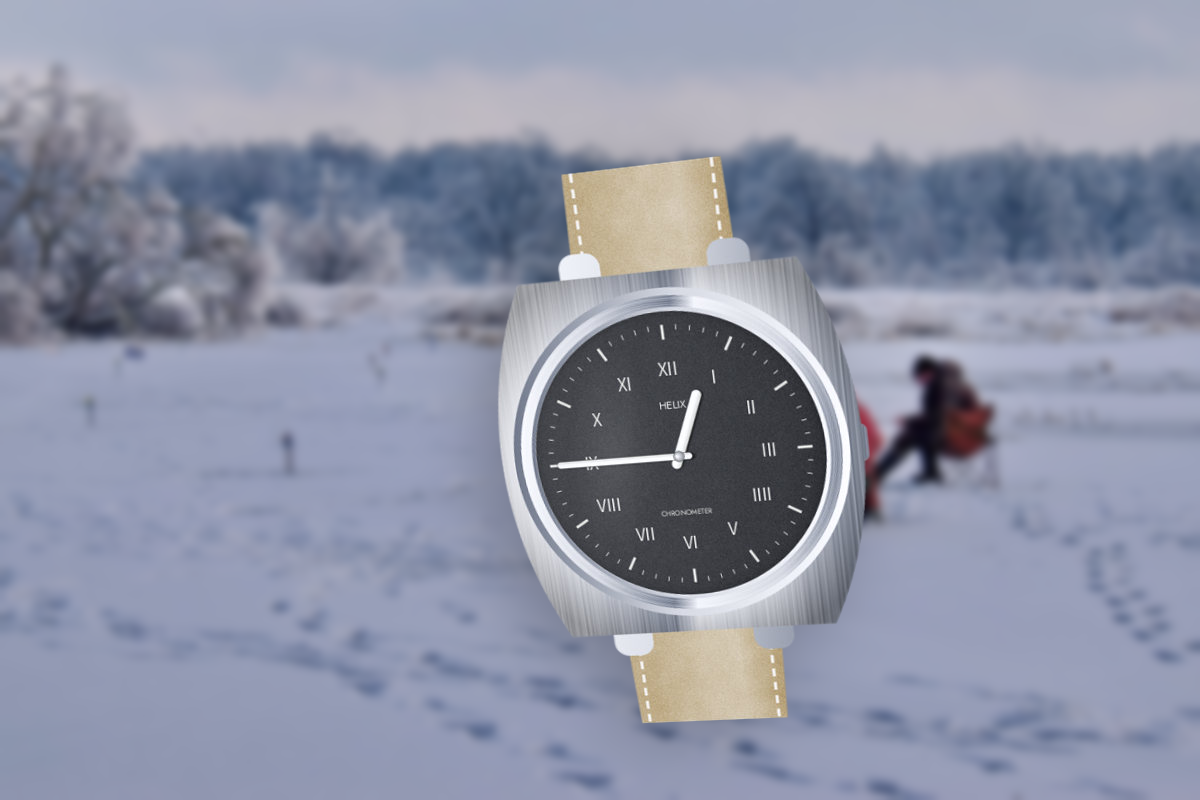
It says 12 h 45 min
